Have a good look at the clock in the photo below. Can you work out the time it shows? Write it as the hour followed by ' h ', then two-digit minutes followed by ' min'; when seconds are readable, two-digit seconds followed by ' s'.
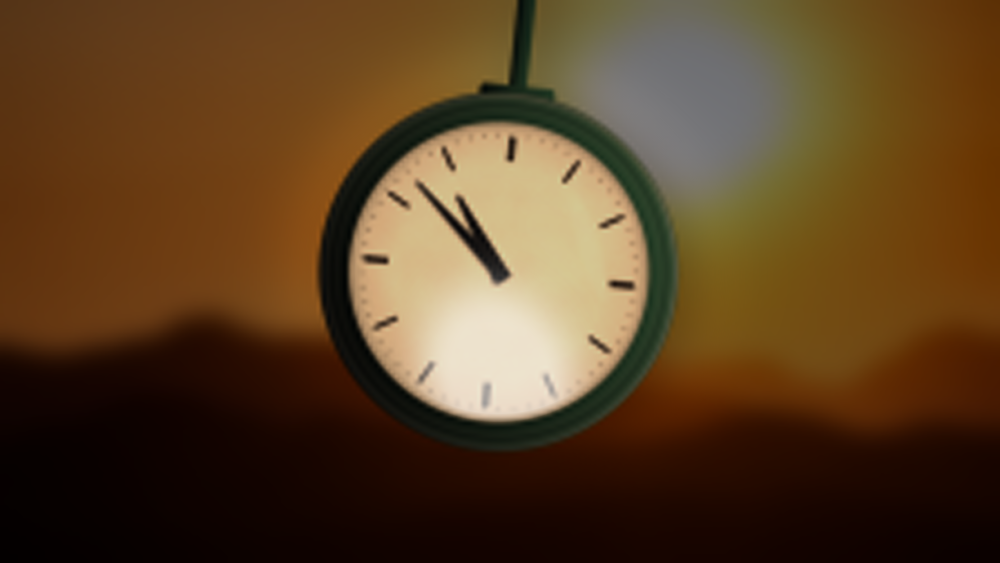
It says 10 h 52 min
